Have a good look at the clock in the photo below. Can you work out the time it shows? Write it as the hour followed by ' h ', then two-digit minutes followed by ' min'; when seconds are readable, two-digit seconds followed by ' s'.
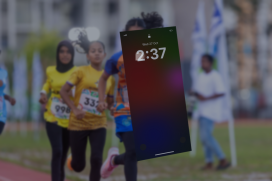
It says 2 h 37 min
